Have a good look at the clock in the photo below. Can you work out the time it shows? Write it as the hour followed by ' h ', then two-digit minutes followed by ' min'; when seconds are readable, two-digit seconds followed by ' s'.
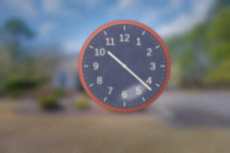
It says 10 h 22 min
